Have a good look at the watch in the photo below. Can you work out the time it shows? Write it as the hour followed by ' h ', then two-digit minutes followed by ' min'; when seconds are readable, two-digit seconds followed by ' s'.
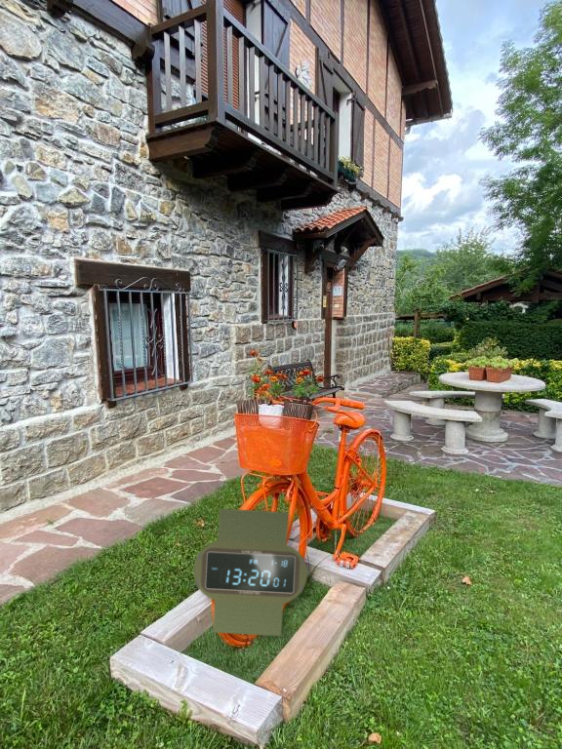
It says 13 h 20 min 01 s
